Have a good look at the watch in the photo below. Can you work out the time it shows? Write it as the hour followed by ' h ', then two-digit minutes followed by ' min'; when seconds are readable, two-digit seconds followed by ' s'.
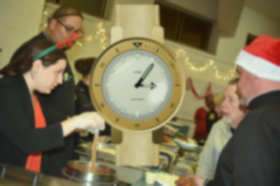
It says 3 h 06 min
